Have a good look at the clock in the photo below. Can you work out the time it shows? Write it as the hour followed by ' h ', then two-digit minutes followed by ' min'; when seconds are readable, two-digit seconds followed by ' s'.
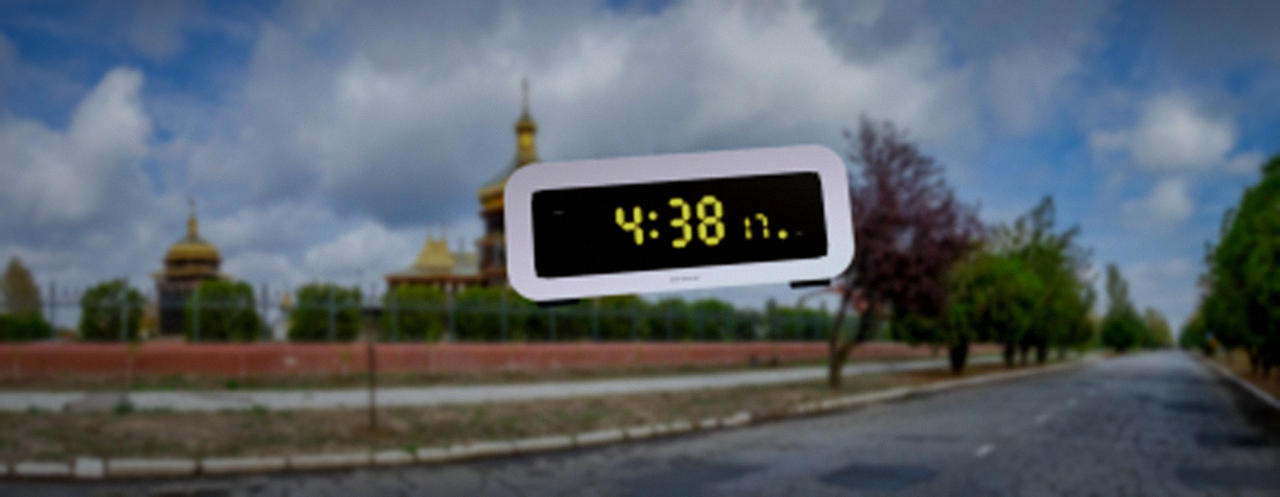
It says 4 h 38 min 17 s
